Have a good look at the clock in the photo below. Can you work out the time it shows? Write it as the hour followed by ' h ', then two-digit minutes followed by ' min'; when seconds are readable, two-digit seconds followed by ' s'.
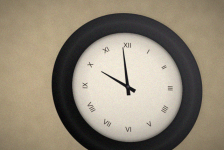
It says 9 h 59 min
